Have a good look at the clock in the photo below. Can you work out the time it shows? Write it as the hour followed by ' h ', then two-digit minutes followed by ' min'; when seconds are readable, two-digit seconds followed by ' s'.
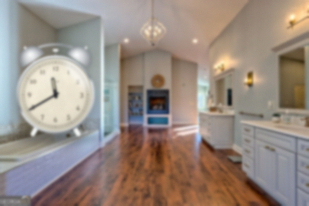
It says 11 h 40 min
